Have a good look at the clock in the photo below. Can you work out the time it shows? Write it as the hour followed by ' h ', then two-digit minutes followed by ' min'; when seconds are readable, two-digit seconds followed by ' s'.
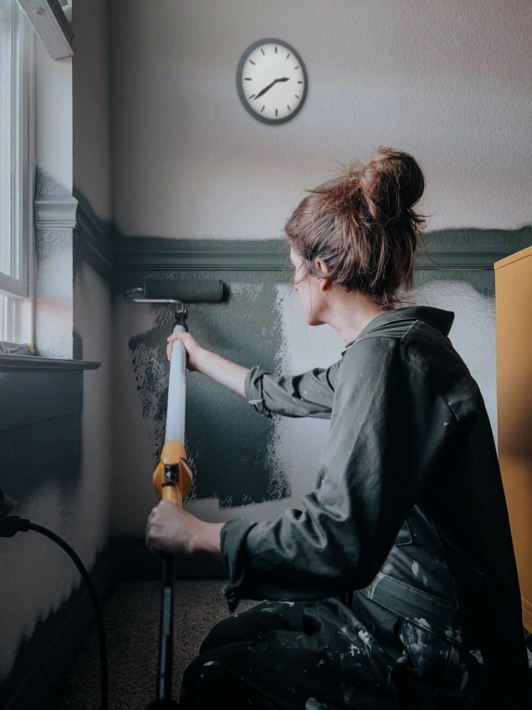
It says 2 h 39 min
